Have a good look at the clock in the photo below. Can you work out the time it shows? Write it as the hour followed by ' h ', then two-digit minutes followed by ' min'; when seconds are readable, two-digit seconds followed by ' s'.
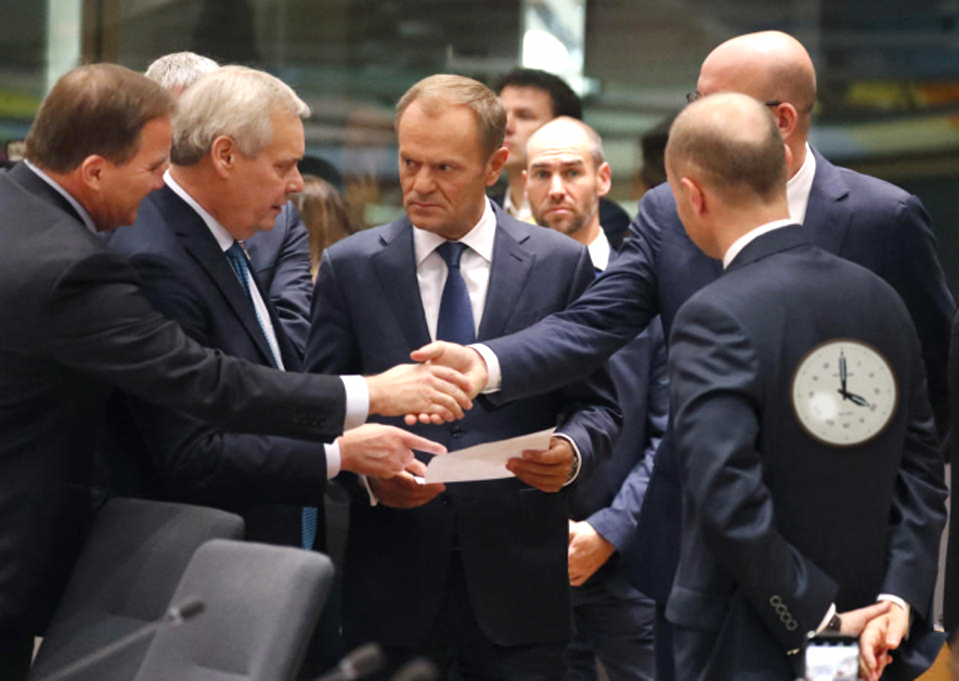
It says 4 h 00 min
